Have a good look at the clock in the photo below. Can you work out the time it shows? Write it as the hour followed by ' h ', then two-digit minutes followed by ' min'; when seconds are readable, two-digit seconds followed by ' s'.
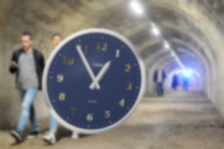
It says 12 h 54 min
